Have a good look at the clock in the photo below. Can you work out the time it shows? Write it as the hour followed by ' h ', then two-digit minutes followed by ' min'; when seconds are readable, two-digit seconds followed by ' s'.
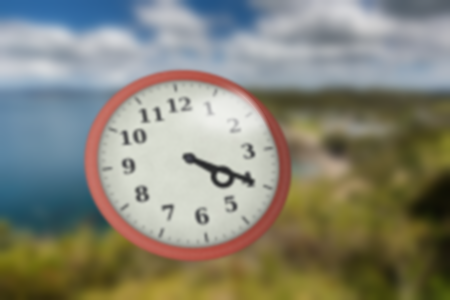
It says 4 h 20 min
